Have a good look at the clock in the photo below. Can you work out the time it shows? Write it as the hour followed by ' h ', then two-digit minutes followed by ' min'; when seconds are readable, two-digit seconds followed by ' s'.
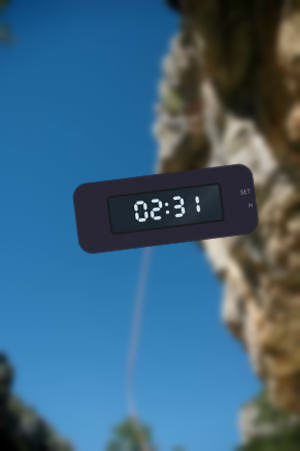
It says 2 h 31 min
